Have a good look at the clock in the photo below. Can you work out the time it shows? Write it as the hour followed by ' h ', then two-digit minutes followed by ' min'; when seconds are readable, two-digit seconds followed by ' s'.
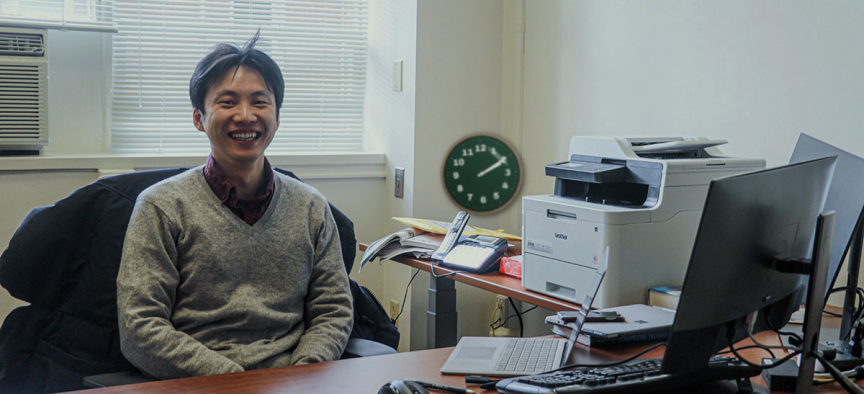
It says 2 h 10 min
